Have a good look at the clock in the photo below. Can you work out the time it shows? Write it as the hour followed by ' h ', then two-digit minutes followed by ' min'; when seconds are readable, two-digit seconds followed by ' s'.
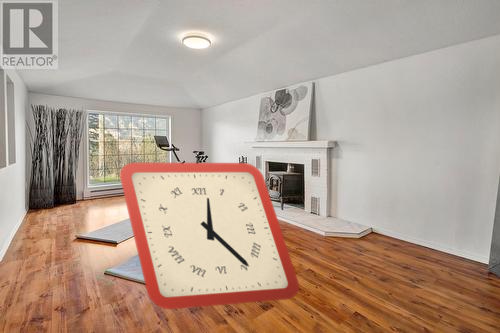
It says 12 h 24 min
